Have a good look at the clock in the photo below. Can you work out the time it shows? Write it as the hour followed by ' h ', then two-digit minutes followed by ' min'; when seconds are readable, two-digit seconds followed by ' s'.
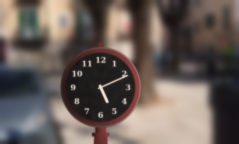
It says 5 h 11 min
